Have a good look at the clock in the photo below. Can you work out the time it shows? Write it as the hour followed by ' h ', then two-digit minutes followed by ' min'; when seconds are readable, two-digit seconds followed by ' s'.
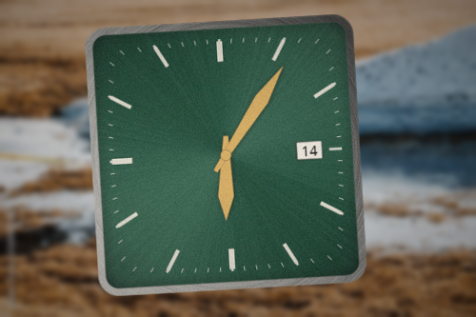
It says 6 h 06 min
